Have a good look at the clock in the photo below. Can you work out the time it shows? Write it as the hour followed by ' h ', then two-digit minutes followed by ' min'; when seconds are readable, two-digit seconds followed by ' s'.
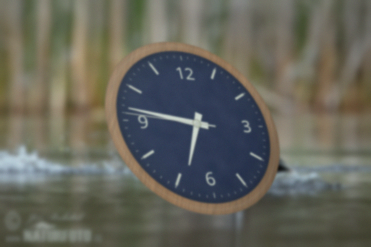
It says 6 h 46 min 46 s
